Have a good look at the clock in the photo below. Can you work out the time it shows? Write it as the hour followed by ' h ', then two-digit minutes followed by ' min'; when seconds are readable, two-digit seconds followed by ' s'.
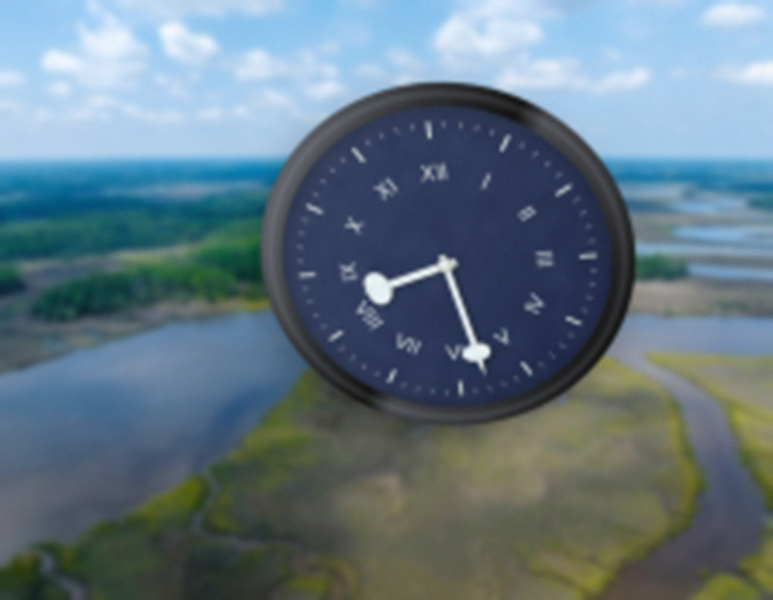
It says 8 h 28 min
